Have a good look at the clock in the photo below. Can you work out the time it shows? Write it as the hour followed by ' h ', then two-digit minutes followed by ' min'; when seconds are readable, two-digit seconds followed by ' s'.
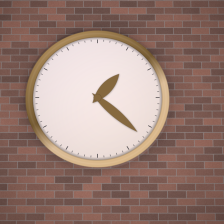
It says 1 h 22 min
